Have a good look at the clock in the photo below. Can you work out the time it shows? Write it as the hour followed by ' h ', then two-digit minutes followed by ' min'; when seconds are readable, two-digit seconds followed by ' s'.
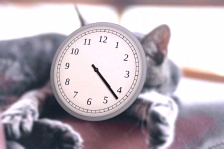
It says 4 h 22 min
